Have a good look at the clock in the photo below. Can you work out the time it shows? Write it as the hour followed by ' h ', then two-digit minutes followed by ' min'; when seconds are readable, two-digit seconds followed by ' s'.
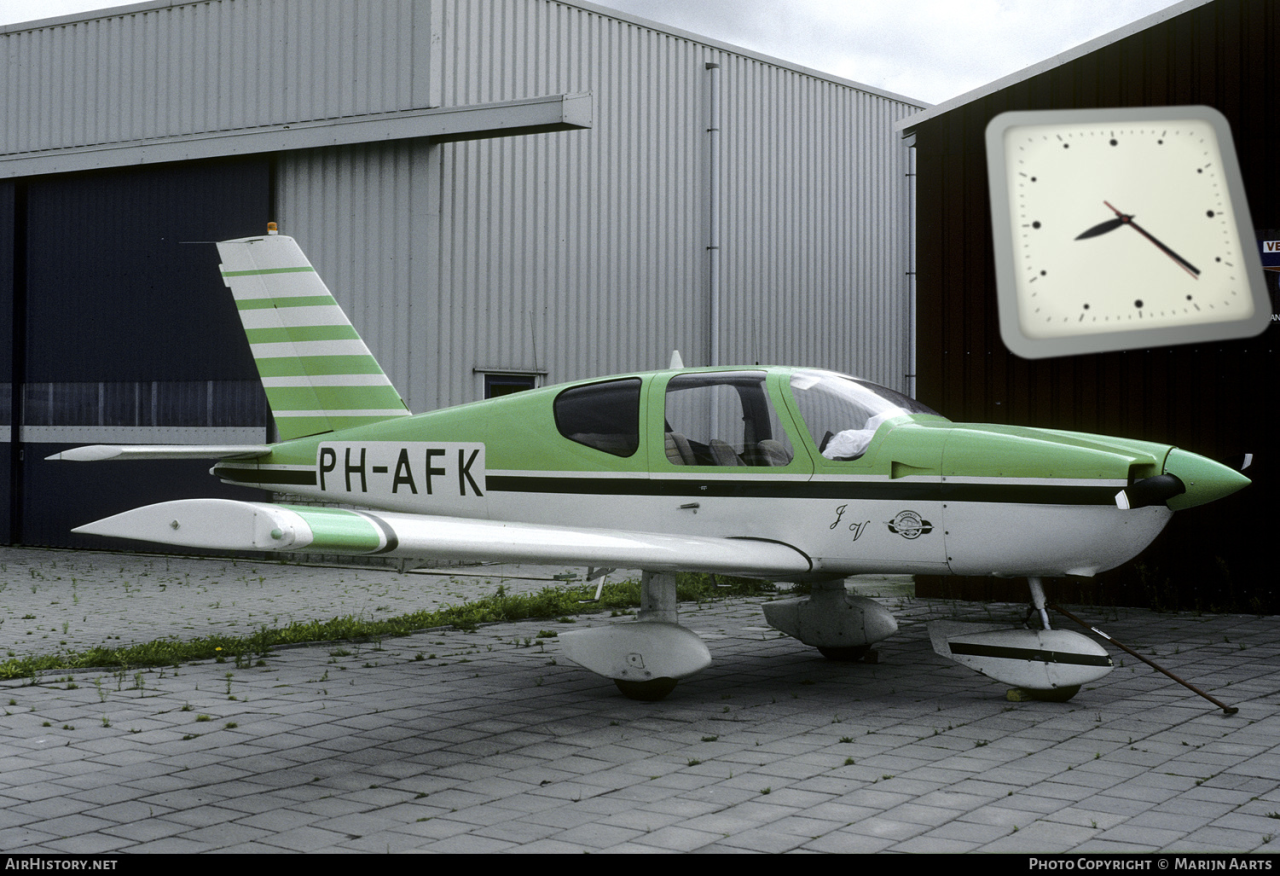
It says 8 h 22 min 23 s
